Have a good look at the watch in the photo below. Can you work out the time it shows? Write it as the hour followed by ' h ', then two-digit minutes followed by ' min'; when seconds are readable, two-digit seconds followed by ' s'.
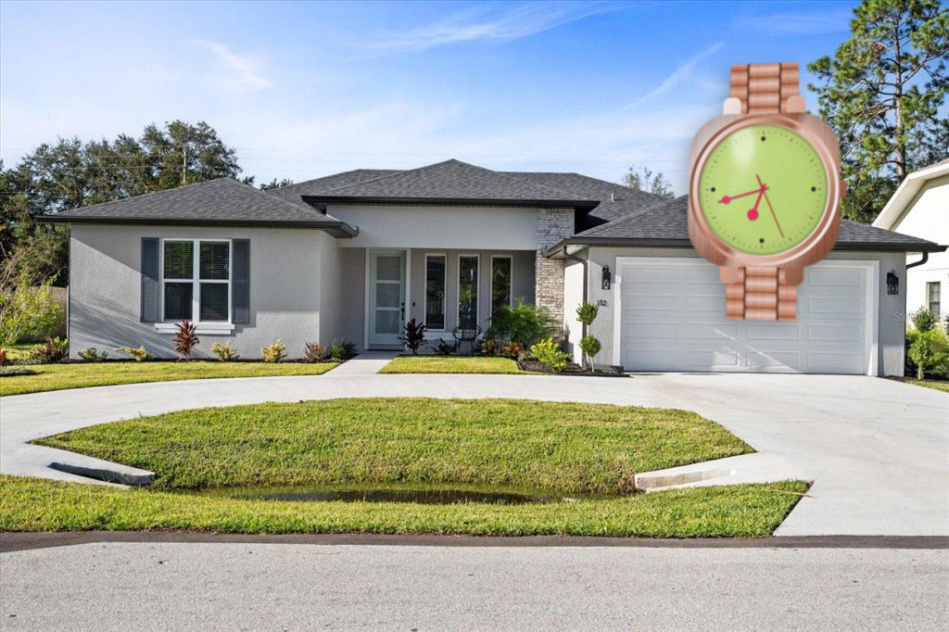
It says 6 h 42 min 26 s
